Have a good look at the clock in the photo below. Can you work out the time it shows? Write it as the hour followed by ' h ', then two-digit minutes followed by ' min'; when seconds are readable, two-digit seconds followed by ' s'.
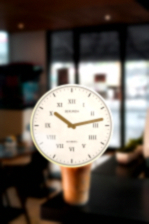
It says 10 h 13 min
